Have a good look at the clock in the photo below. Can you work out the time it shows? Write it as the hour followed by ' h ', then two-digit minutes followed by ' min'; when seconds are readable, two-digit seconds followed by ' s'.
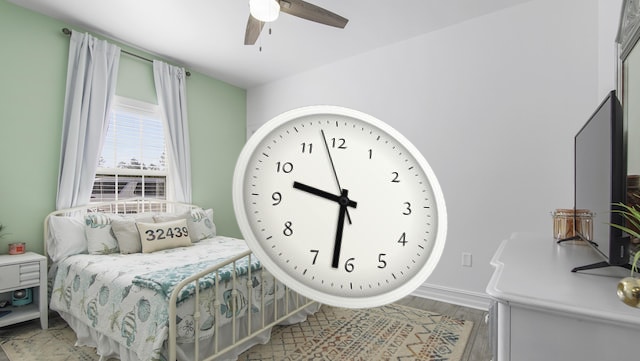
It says 9 h 31 min 58 s
